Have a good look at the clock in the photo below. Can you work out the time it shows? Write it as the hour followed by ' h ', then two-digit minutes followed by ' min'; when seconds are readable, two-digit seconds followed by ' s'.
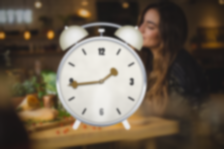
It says 1 h 44 min
